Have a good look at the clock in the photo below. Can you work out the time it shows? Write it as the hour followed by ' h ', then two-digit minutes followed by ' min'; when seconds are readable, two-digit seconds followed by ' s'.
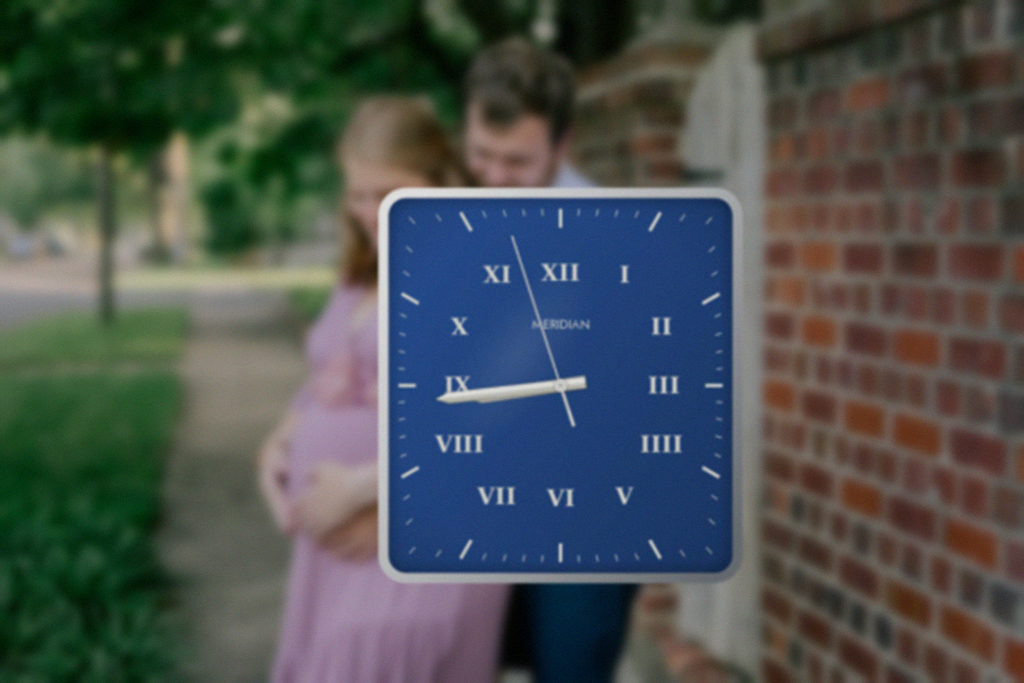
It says 8 h 43 min 57 s
